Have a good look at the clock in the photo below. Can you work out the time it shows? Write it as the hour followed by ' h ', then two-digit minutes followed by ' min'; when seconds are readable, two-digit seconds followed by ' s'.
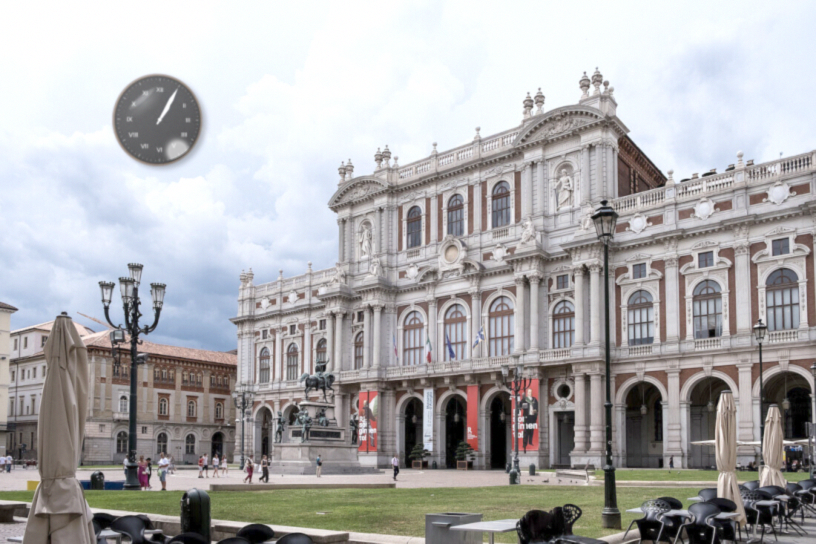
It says 1 h 05 min
